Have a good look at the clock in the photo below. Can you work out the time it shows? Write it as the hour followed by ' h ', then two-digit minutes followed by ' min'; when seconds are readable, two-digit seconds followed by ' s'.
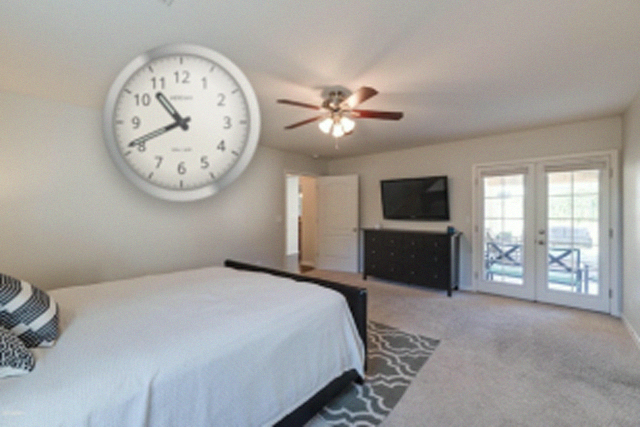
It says 10 h 41 min
